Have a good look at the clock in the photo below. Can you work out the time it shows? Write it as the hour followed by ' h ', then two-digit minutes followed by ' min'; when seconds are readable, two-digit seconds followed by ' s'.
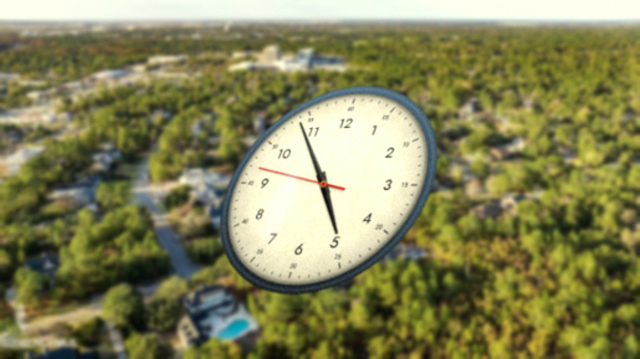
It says 4 h 53 min 47 s
